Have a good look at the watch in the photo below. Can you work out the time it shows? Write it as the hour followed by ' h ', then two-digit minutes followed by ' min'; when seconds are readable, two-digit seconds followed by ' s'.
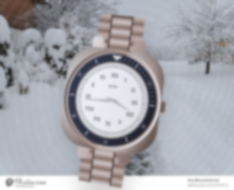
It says 3 h 44 min
